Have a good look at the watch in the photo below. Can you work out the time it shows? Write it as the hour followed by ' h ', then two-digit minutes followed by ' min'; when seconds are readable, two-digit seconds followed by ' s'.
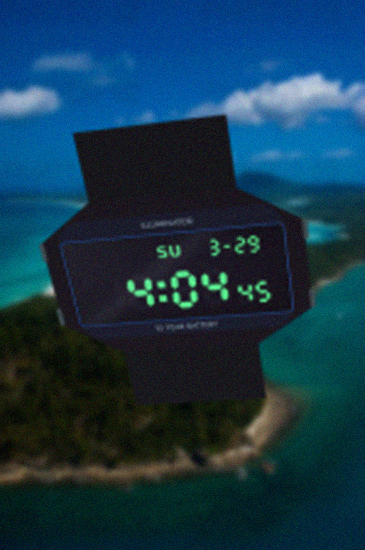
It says 4 h 04 min 45 s
